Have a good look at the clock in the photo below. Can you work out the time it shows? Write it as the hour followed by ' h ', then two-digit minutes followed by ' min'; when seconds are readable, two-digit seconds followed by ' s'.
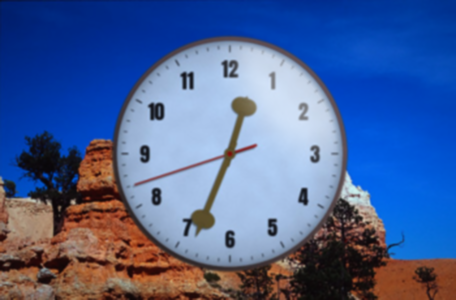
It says 12 h 33 min 42 s
